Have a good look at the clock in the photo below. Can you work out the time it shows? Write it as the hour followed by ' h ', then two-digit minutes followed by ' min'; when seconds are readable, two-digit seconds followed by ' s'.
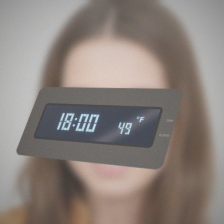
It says 18 h 00 min
